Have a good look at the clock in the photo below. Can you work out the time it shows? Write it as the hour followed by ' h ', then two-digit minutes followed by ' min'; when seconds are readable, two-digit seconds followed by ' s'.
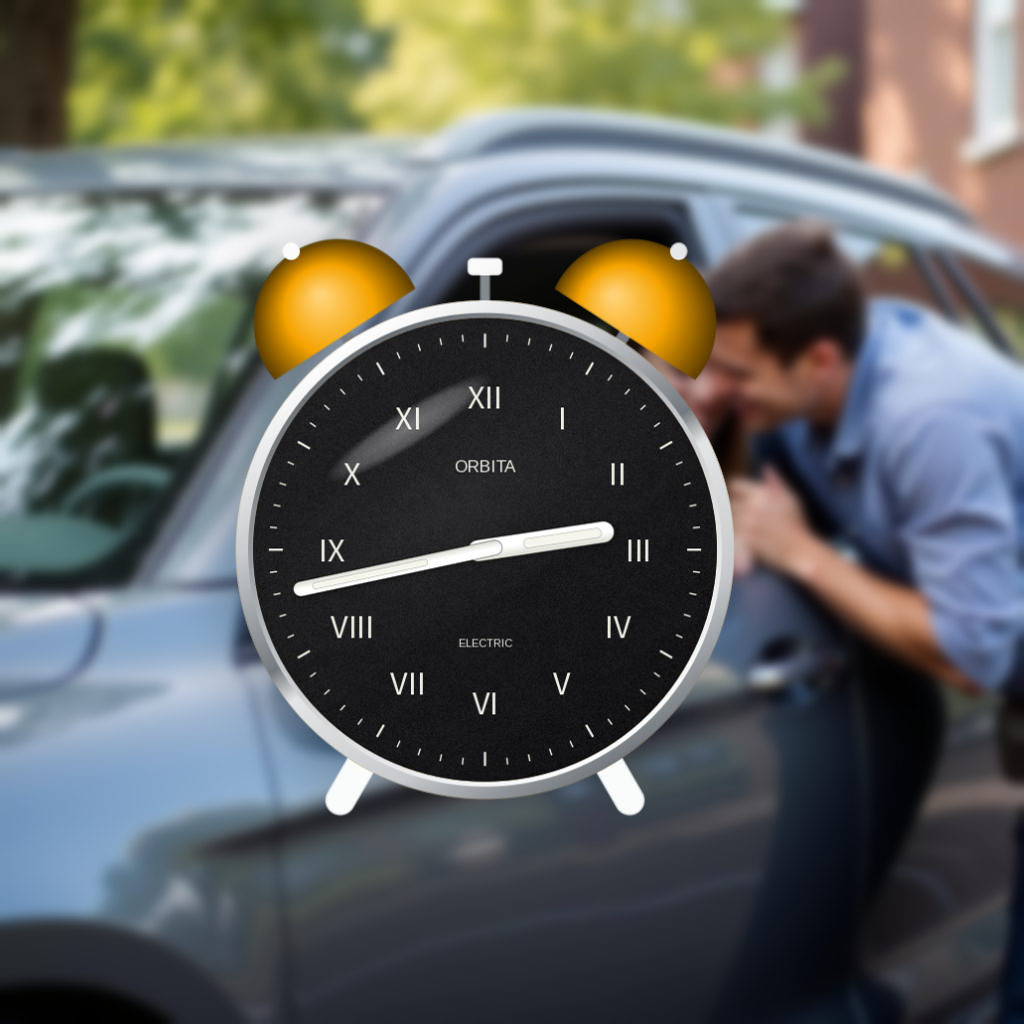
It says 2 h 43 min
